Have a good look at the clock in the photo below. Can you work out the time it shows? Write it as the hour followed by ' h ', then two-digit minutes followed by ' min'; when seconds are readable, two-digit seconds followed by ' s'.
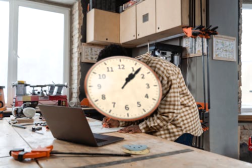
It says 1 h 07 min
